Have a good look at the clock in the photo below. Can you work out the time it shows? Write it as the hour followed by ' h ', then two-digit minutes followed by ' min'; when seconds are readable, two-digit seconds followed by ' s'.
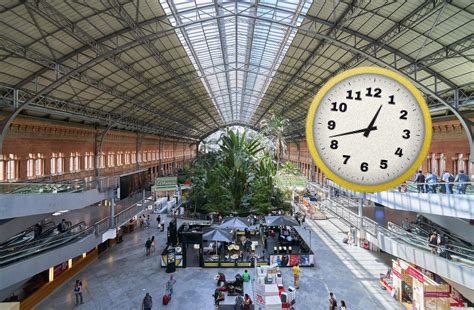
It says 12 h 42 min
